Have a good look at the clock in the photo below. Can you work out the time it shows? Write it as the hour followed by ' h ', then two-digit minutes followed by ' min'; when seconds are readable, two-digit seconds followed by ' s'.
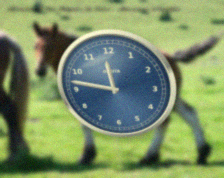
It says 11 h 47 min
